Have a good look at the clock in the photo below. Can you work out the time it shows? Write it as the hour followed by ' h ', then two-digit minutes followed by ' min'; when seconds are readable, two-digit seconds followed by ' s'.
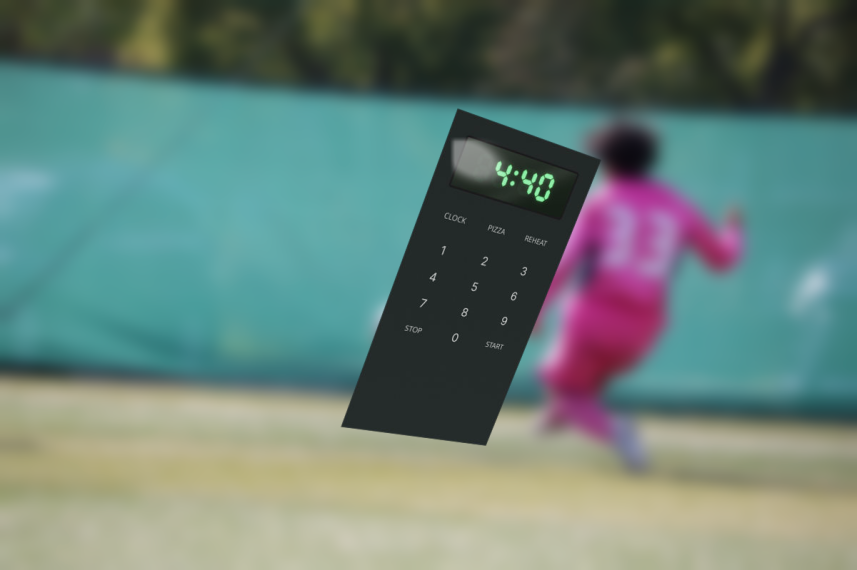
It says 4 h 40 min
